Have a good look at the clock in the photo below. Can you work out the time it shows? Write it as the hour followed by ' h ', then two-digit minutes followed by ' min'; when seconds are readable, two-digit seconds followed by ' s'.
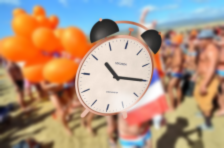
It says 10 h 15 min
